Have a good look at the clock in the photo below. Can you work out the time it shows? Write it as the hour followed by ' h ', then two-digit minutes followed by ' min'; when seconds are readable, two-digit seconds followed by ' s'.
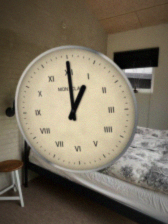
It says 1 h 00 min
